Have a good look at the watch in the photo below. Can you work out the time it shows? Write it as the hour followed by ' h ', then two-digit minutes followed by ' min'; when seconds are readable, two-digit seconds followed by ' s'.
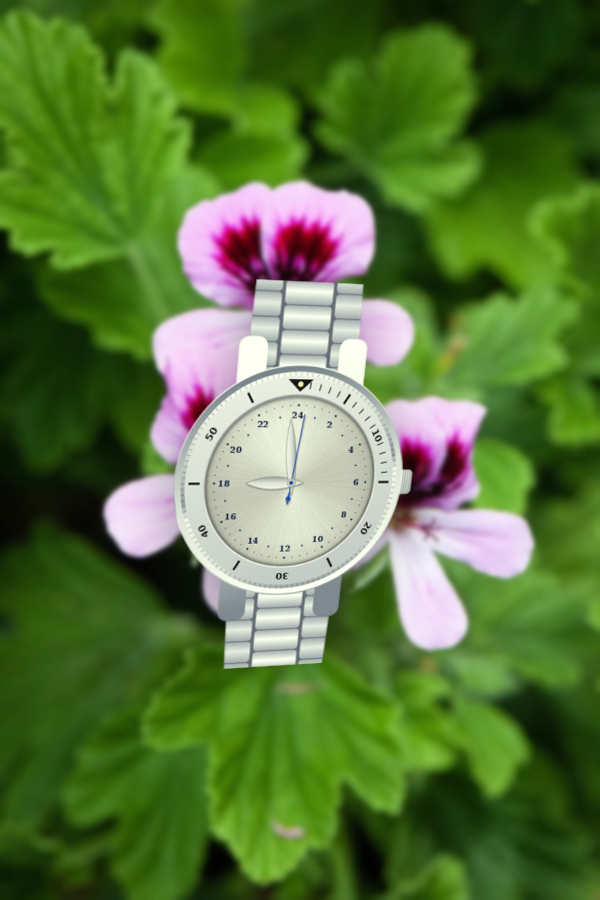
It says 17 h 59 min 01 s
